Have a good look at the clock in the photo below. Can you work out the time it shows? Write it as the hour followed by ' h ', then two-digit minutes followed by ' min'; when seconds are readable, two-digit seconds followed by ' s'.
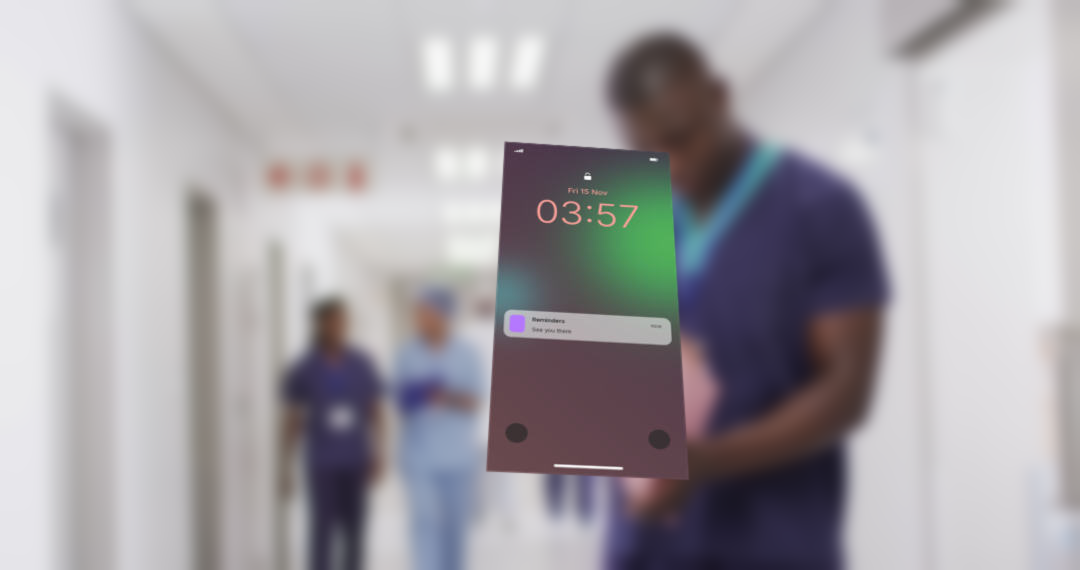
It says 3 h 57 min
